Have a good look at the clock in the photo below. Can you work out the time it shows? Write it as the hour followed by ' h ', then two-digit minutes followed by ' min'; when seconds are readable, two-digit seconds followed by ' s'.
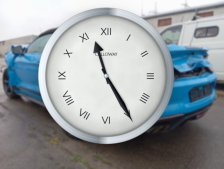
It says 11 h 25 min
